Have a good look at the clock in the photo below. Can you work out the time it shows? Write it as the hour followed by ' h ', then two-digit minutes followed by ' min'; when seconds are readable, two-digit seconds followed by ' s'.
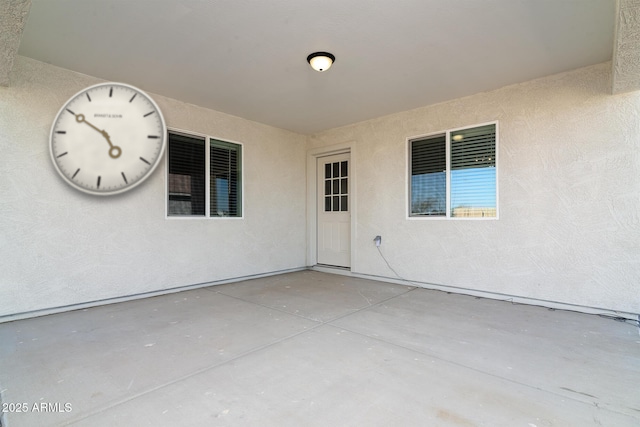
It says 4 h 50 min
